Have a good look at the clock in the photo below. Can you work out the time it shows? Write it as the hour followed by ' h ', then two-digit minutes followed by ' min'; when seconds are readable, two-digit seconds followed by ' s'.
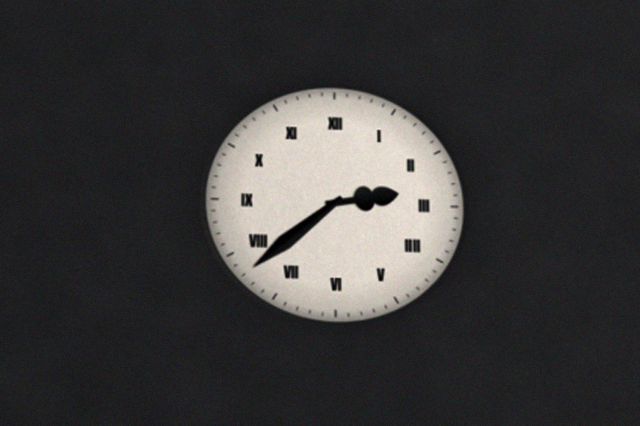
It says 2 h 38 min
